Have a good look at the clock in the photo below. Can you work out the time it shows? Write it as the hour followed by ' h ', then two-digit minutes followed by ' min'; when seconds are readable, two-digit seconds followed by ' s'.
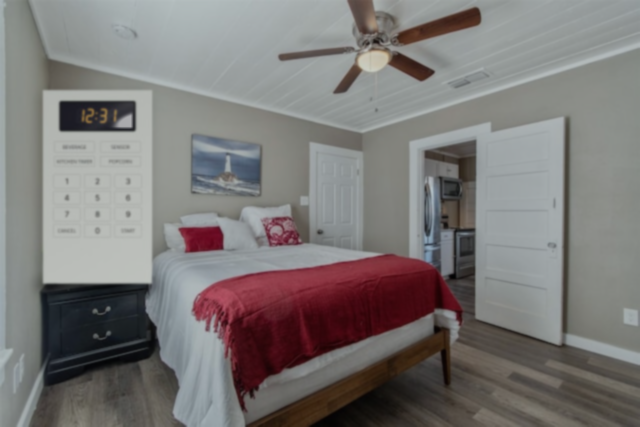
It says 12 h 31 min
